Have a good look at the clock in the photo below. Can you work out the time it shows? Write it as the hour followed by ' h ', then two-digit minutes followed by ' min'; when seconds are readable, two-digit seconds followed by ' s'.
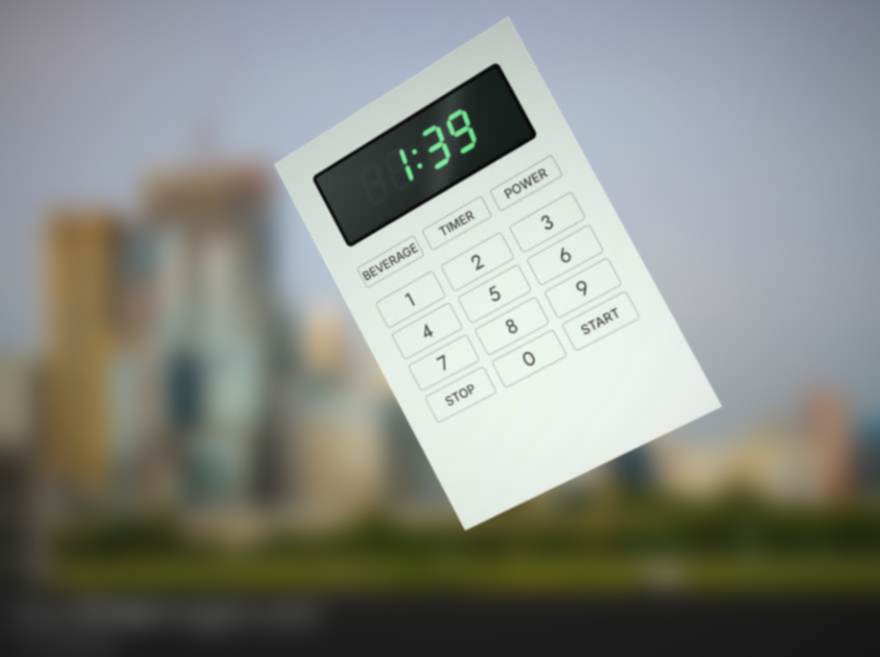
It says 1 h 39 min
